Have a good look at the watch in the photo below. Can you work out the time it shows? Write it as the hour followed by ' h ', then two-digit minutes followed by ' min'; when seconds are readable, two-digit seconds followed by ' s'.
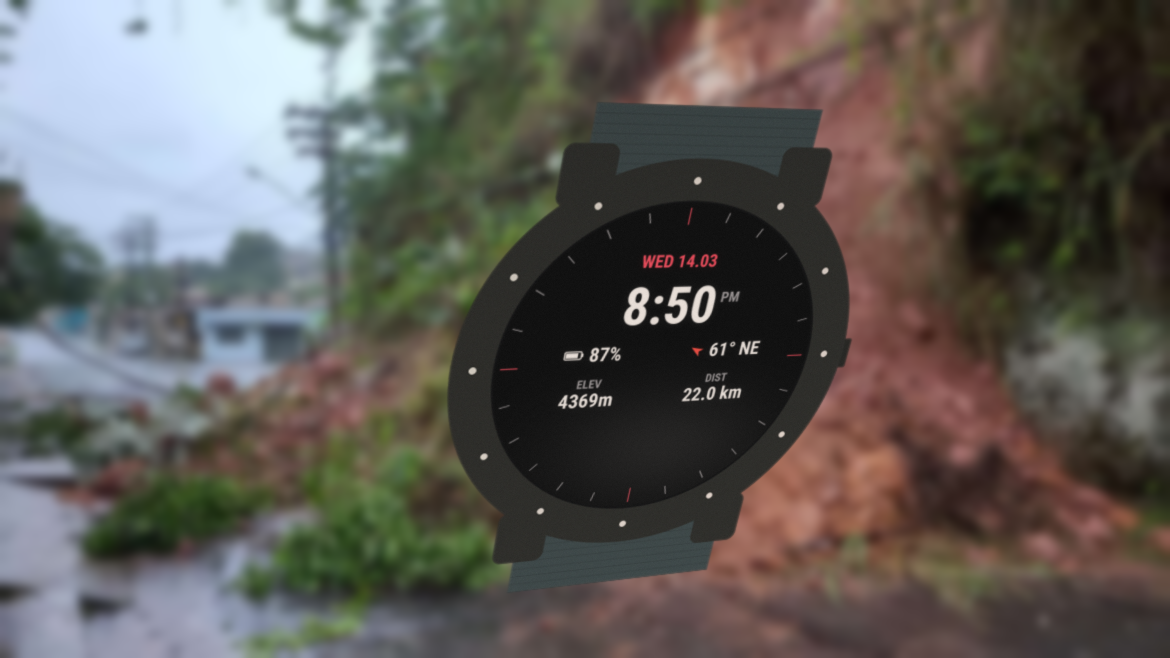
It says 8 h 50 min
